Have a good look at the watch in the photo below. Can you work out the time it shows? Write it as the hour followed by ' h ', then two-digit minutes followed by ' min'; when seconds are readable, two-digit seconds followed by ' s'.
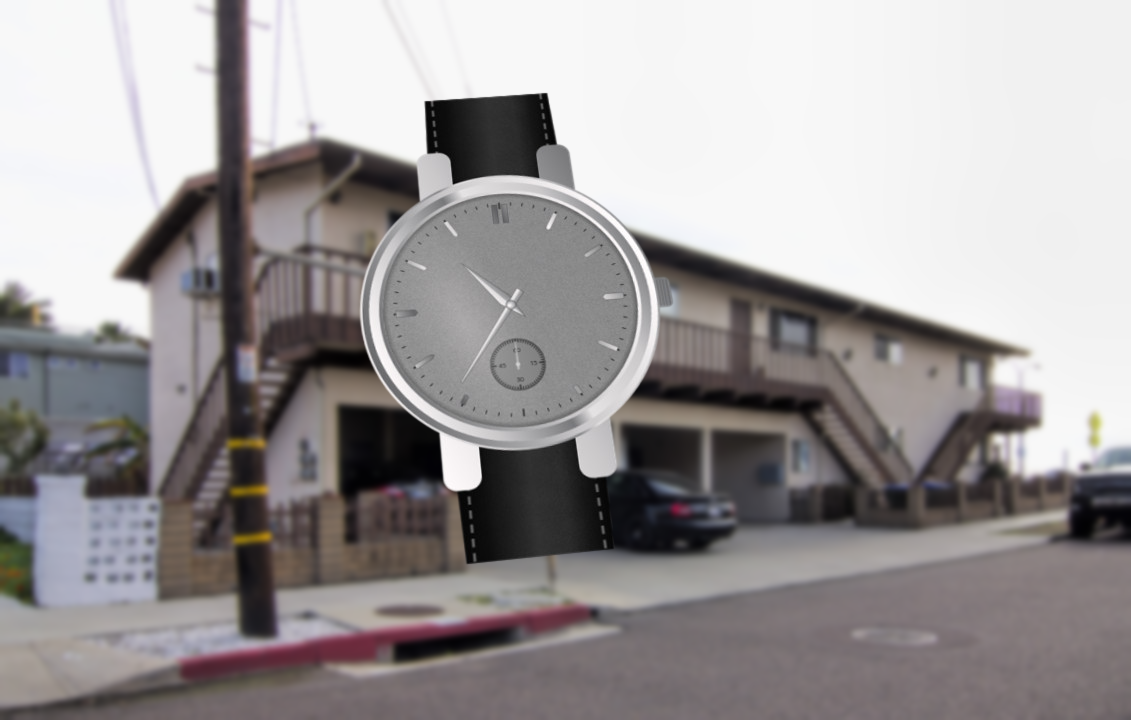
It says 10 h 36 min
